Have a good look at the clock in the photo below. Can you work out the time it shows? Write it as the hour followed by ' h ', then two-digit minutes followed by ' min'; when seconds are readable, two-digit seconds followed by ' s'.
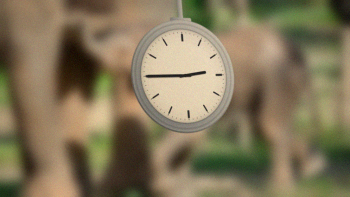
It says 2 h 45 min
